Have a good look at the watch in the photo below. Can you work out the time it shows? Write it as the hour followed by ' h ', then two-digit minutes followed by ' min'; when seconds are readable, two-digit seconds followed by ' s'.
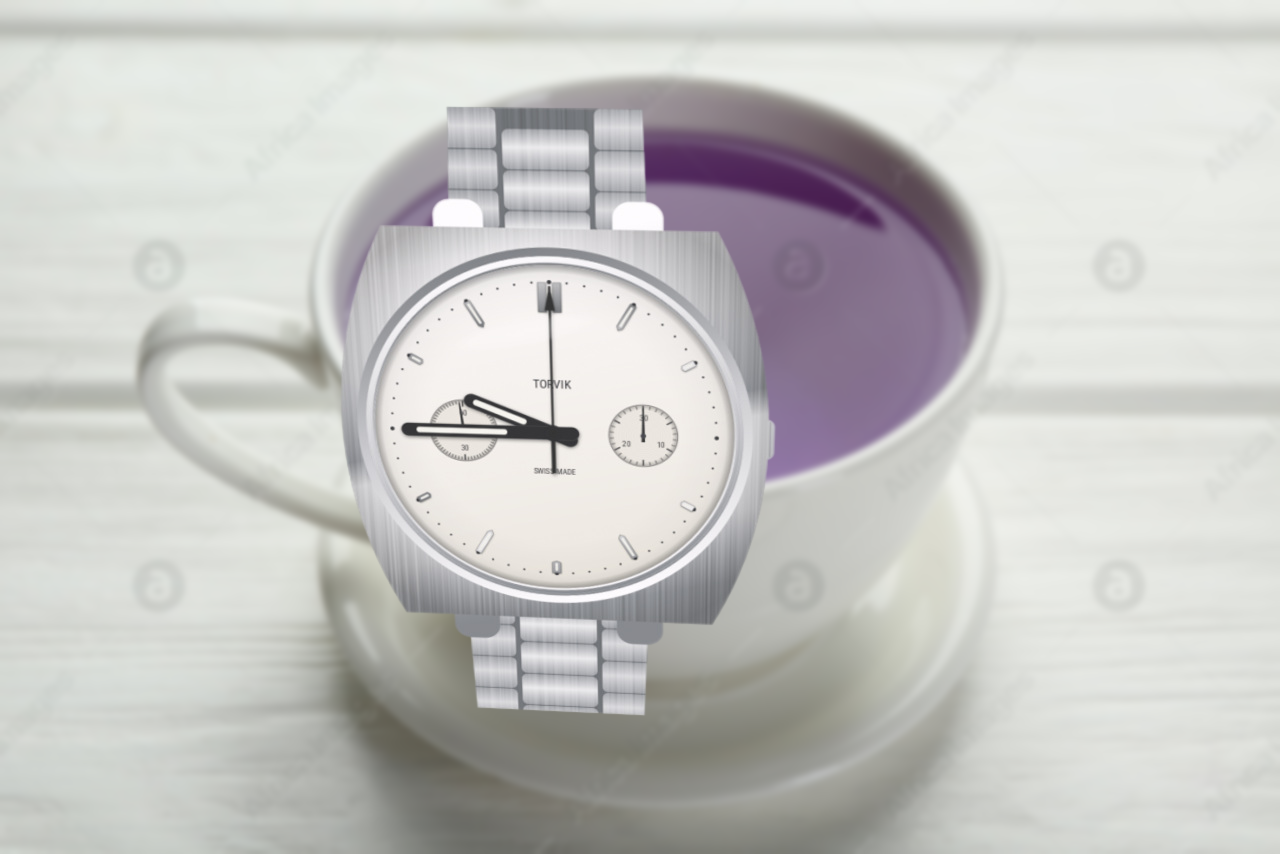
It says 9 h 44 min 59 s
